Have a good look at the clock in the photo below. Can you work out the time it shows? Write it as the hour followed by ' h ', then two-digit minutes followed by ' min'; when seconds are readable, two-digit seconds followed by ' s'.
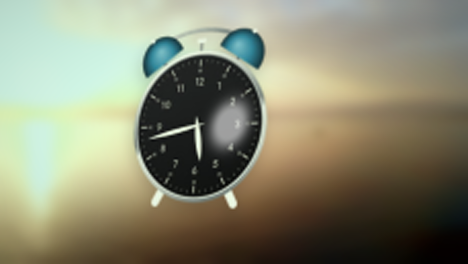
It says 5 h 43 min
